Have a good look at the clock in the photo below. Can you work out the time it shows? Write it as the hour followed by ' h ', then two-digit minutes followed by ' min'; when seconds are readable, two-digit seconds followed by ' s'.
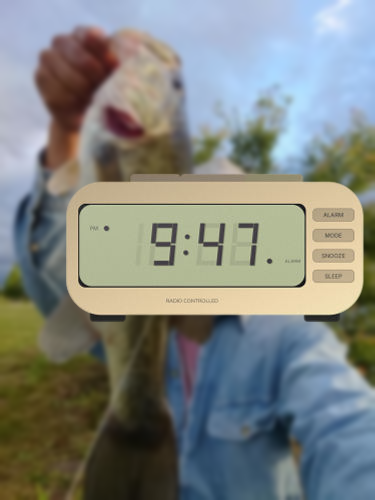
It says 9 h 47 min
